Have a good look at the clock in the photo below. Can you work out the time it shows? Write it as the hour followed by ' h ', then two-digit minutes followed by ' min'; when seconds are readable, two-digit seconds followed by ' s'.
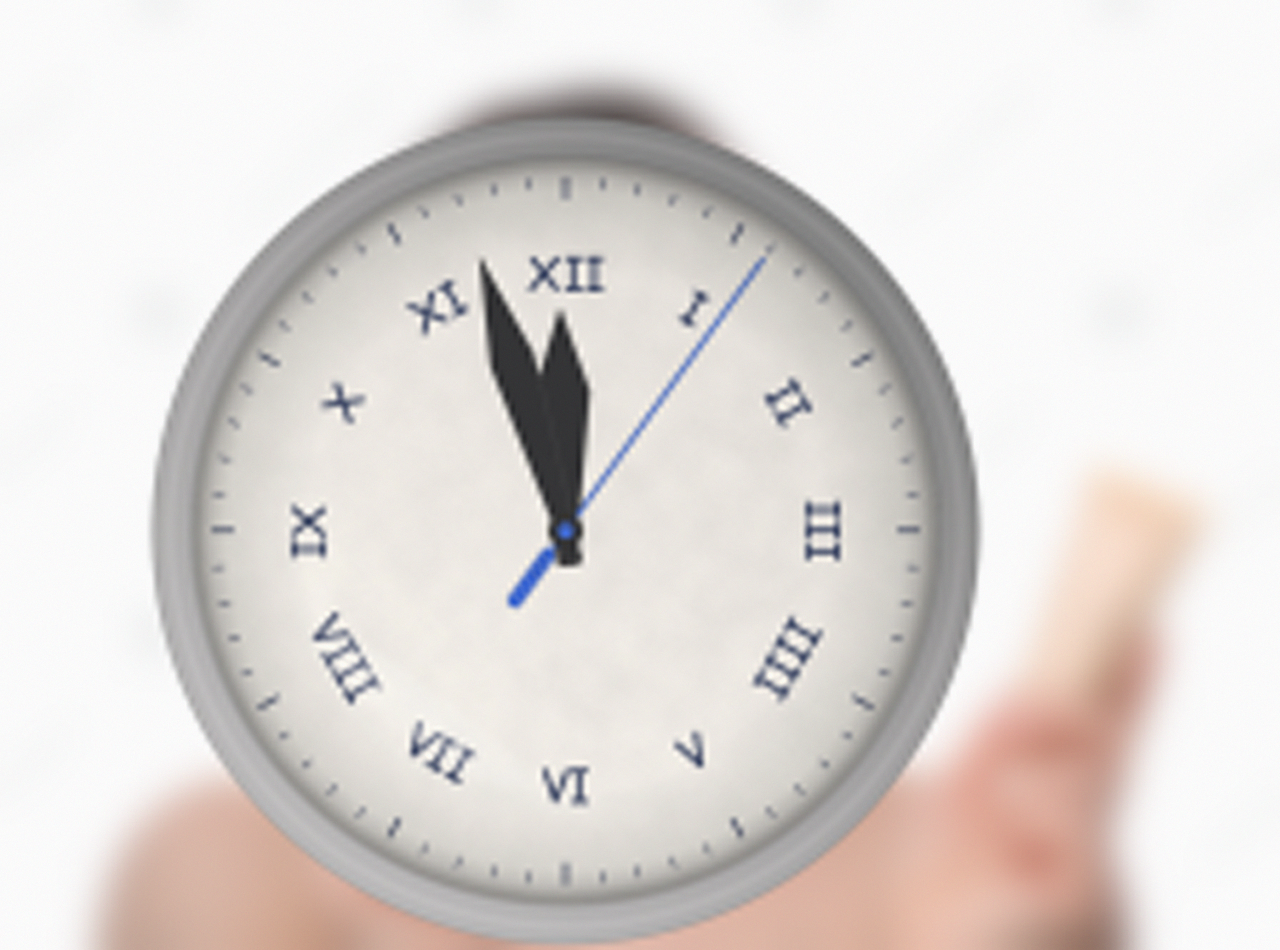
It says 11 h 57 min 06 s
